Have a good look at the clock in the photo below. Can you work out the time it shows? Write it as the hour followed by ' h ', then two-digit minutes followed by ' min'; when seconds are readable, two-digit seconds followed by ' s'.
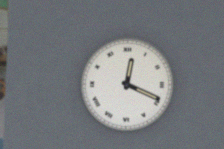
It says 12 h 19 min
